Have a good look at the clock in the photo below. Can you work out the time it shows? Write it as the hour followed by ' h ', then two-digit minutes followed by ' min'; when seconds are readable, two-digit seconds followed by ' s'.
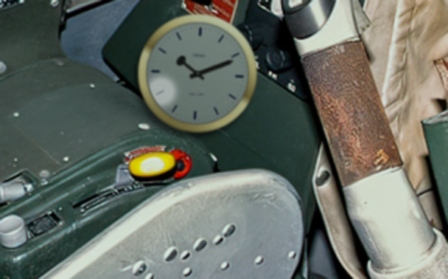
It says 10 h 11 min
